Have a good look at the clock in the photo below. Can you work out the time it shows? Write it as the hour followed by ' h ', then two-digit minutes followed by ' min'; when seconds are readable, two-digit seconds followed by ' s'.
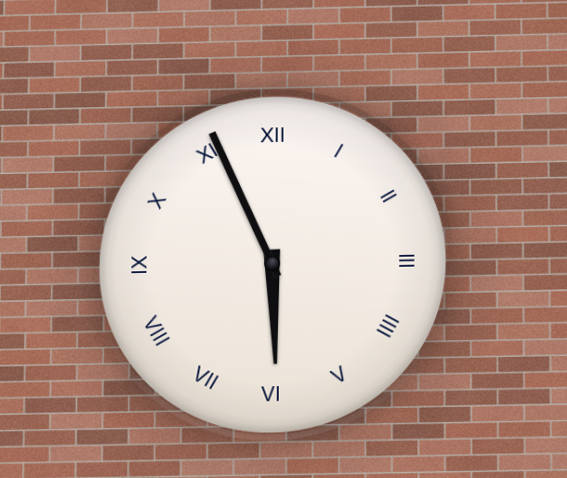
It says 5 h 56 min
